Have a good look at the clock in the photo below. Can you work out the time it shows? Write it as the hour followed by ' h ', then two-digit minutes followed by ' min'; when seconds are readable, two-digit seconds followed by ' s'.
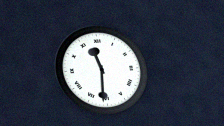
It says 11 h 31 min
